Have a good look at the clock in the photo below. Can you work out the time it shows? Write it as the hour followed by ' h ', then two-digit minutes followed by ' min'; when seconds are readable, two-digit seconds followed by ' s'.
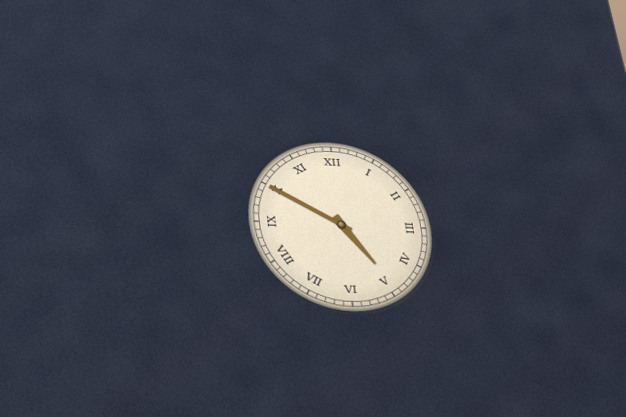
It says 4 h 50 min
